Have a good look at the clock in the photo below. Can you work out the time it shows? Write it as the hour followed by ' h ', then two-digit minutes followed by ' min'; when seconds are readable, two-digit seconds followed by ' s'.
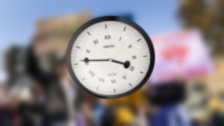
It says 3 h 46 min
